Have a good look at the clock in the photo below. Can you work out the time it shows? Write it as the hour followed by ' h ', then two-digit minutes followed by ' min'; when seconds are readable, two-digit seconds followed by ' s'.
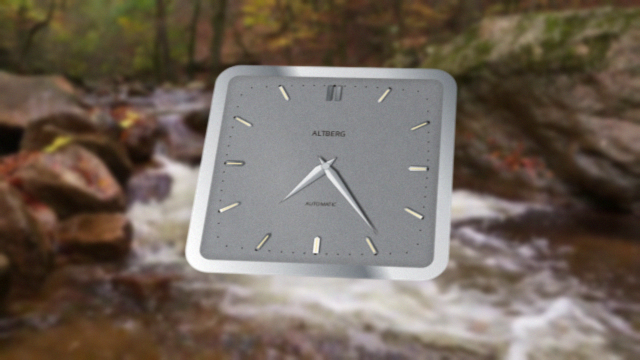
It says 7 h 24 min
